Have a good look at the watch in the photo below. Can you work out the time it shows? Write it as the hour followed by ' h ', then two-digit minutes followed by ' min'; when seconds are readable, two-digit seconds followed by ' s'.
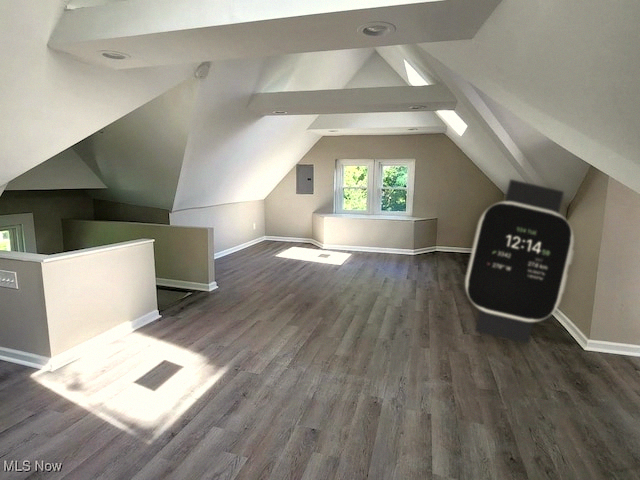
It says 12 h 14 min
